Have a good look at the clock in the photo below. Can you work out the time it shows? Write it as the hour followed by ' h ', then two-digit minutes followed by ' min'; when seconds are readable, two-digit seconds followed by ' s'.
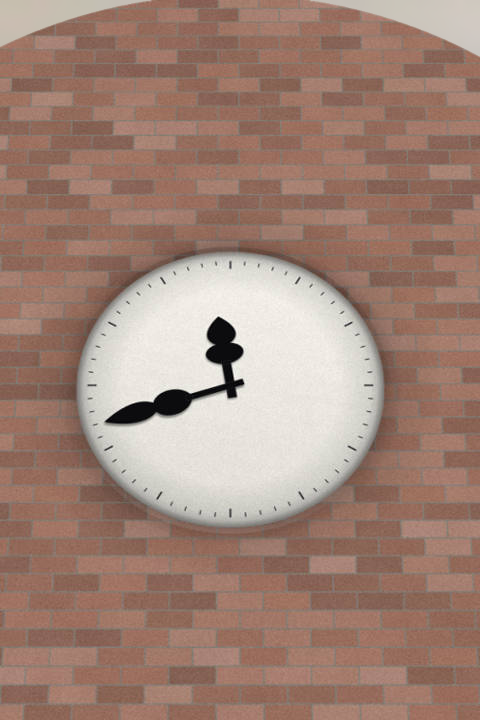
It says 11 h 42 min
